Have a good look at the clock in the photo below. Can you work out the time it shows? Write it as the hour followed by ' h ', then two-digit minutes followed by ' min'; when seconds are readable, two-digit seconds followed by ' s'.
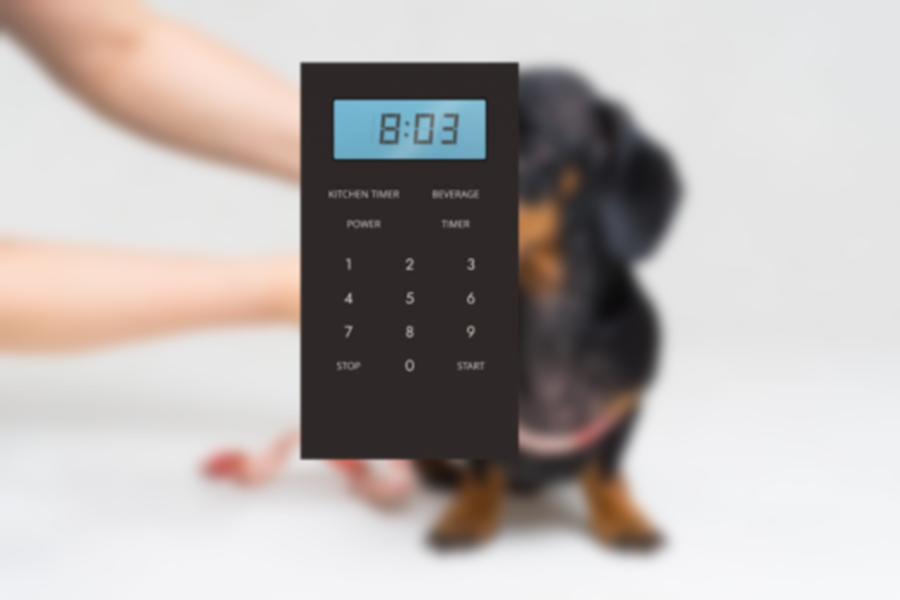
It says 8 h 03 min
